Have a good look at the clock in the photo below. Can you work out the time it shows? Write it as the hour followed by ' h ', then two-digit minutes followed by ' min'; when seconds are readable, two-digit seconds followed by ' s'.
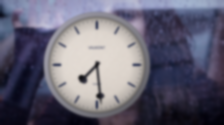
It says 7 h 29 min
